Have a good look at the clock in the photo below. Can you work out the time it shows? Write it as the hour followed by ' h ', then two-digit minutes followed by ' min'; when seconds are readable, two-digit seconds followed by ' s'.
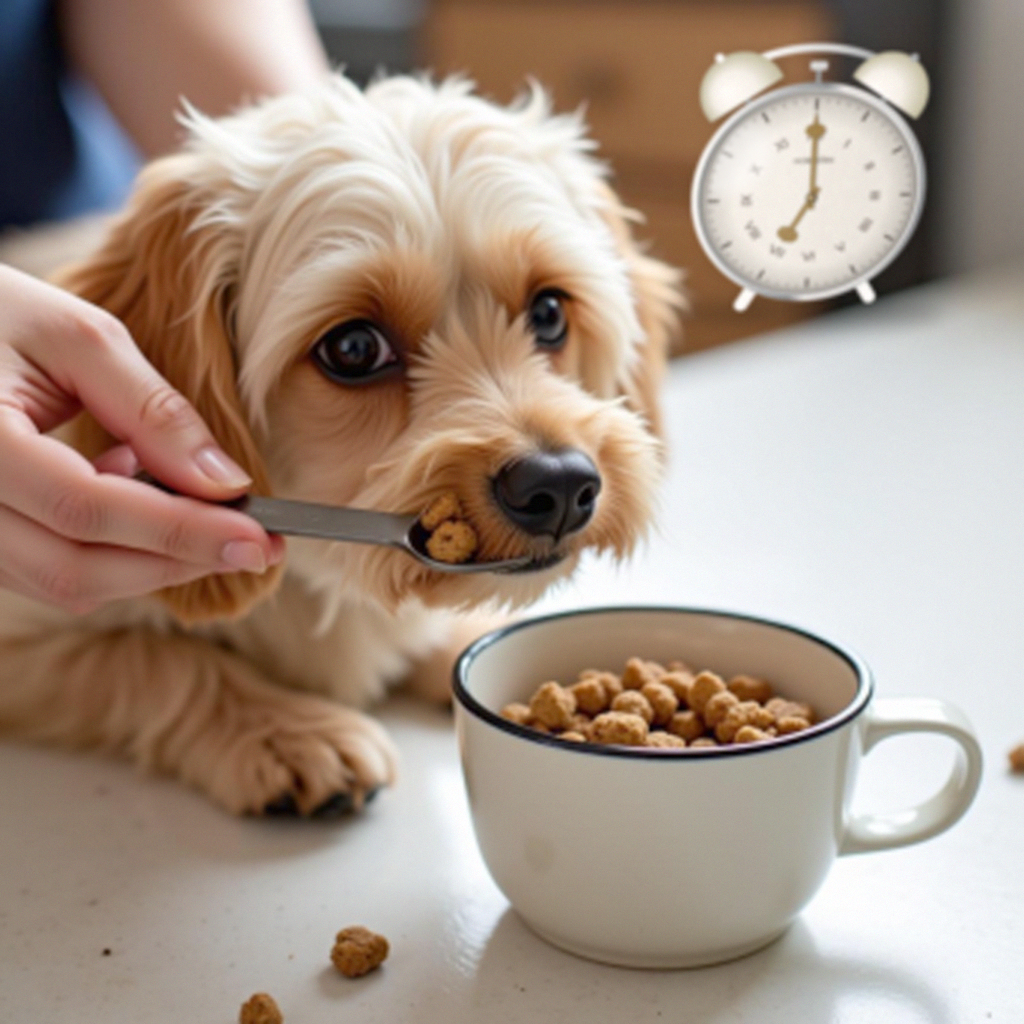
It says 7 h 00 min
